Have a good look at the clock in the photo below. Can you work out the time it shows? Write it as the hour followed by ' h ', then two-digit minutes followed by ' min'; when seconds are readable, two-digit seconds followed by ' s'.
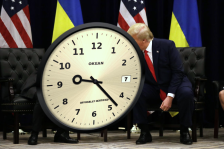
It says 9 h 23 min
